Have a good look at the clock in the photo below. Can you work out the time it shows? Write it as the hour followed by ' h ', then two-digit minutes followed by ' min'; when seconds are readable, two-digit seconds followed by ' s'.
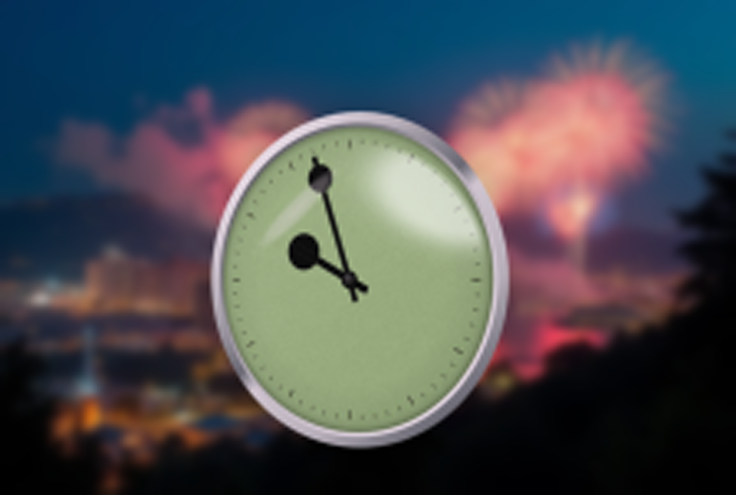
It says 9 h 57 min
